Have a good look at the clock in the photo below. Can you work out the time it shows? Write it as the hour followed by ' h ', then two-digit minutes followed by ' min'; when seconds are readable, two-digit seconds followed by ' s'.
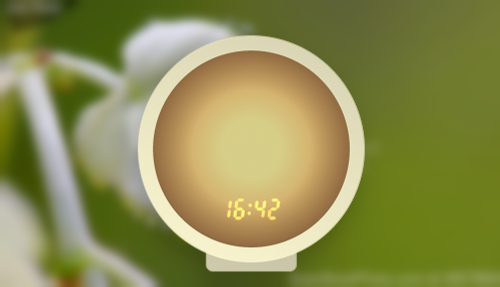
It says 16 h 42 min
